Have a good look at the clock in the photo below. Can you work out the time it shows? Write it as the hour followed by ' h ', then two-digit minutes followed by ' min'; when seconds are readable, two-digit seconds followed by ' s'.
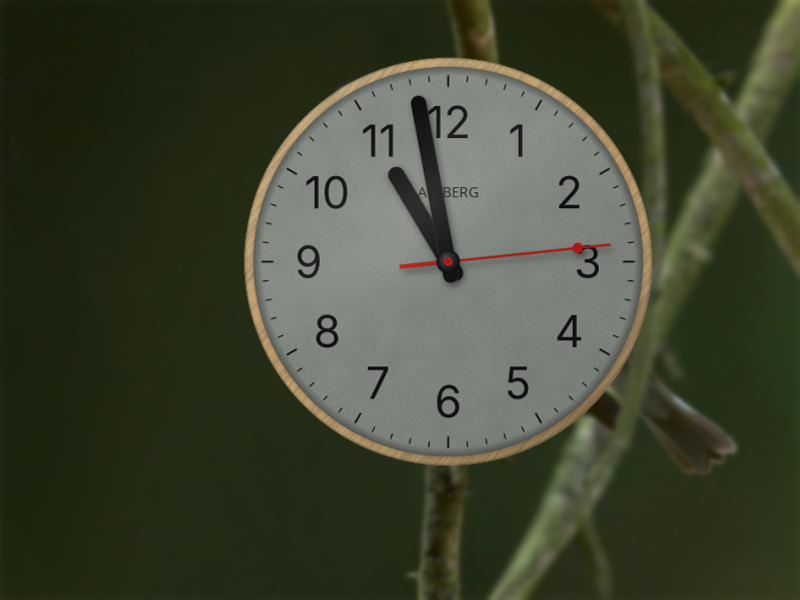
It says 10 h 58 min 14 s
